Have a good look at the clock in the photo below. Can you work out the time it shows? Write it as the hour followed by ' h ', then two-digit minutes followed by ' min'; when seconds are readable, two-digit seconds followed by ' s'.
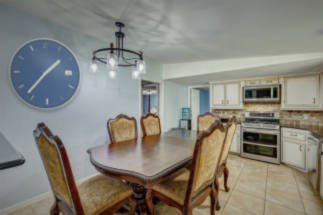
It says 1 h 37 min
